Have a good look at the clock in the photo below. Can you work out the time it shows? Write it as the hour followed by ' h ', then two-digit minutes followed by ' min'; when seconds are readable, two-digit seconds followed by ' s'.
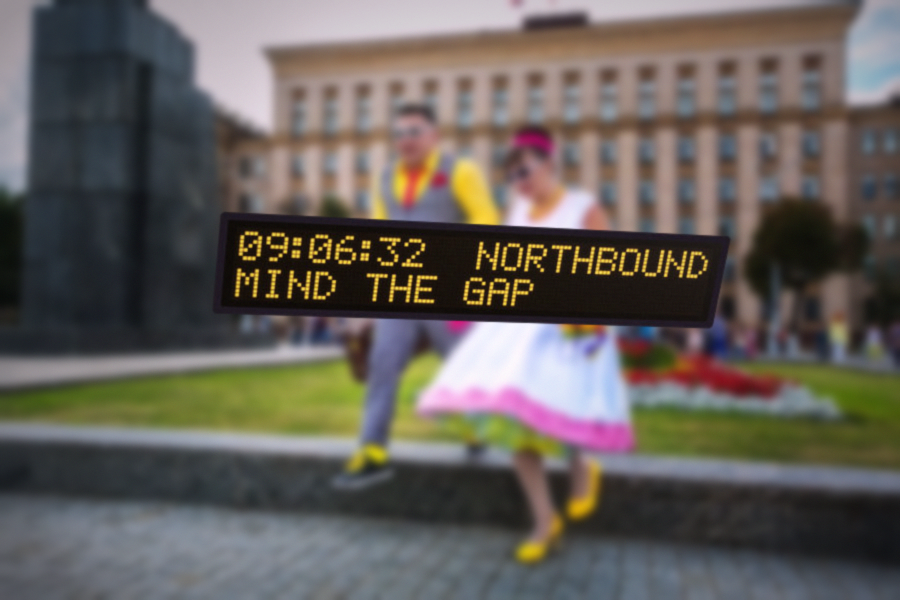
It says 9 h 06 min 32 s
